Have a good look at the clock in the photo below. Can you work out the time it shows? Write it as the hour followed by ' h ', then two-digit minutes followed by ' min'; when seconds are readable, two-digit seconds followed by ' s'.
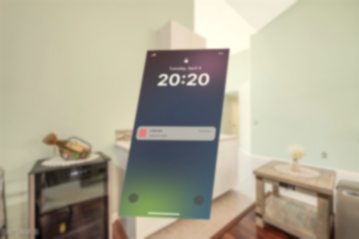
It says 20 h 20 min
